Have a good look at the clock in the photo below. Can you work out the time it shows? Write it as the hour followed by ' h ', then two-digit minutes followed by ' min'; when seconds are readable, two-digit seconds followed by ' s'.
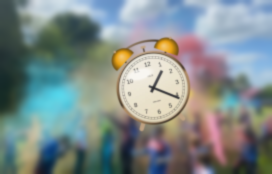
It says 1 h 21 min
